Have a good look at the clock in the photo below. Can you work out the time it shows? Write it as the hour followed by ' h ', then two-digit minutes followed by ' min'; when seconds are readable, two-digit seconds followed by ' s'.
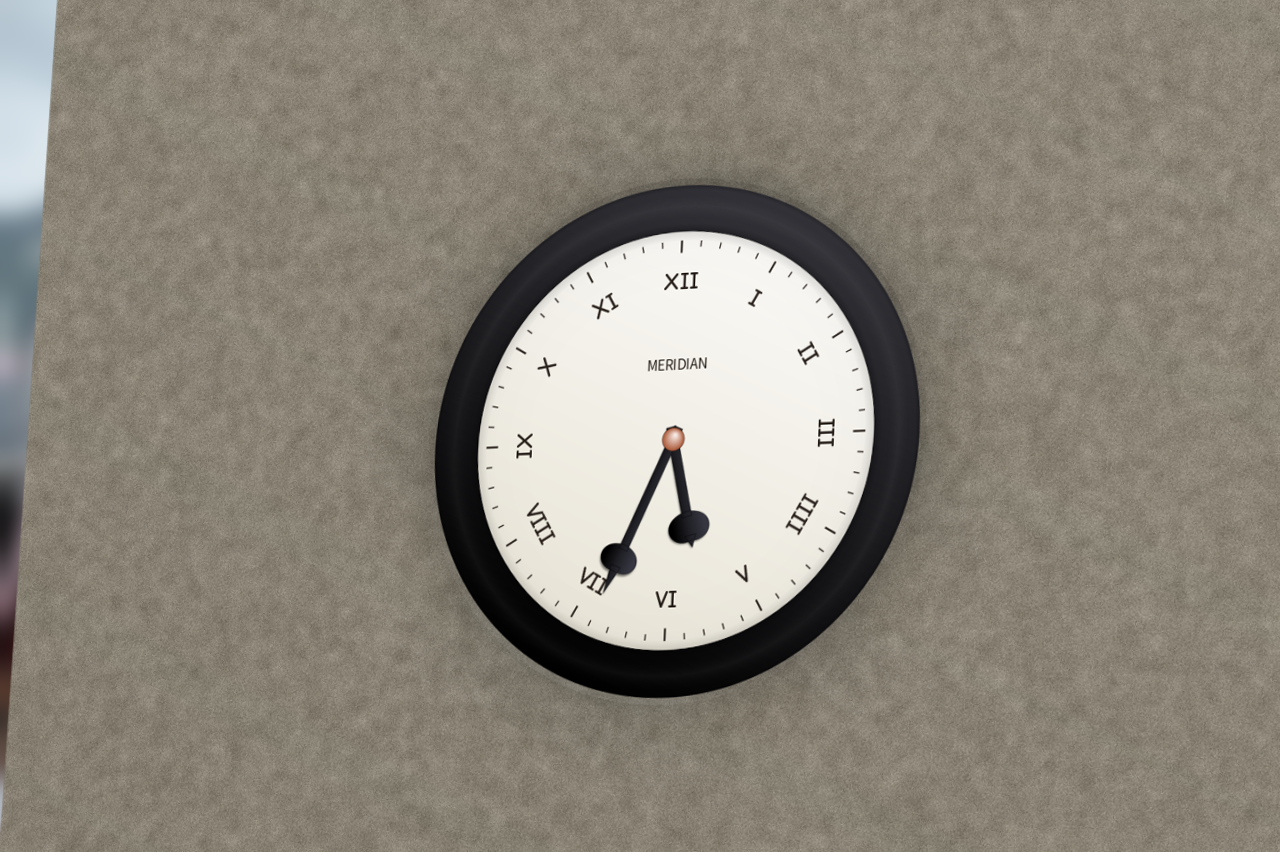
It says 5 h 34 min
